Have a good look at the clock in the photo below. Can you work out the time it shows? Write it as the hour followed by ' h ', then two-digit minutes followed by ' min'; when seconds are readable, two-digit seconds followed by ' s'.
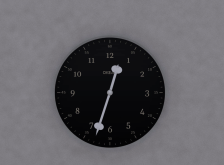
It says 12 h 33 min
